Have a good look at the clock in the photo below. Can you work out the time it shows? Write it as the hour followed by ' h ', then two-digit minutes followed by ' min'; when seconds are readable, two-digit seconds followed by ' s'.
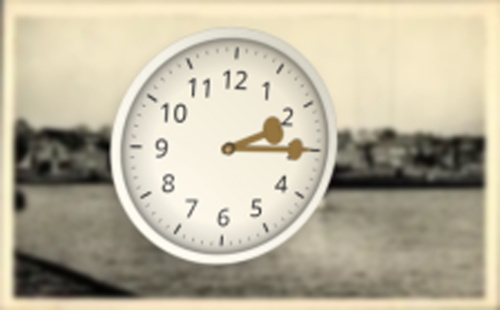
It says 2 h 15 min
